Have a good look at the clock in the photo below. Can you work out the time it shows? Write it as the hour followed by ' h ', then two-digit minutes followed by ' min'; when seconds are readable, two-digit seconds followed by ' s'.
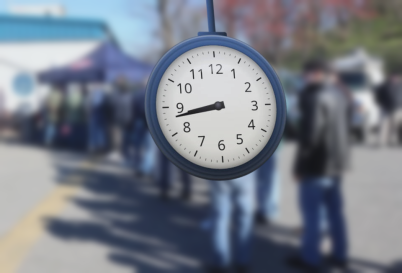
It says 8 h 43 min
